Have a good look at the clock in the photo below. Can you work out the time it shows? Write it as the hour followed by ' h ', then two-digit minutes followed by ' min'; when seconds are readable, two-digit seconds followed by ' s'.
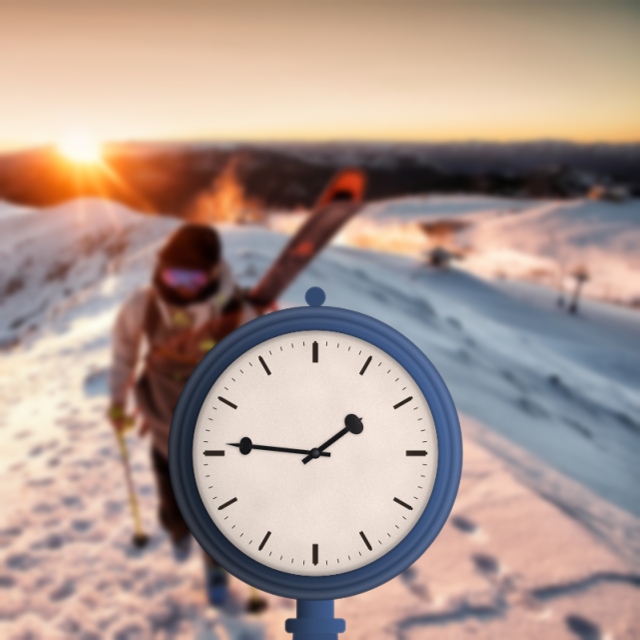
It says 1 h 46 min
